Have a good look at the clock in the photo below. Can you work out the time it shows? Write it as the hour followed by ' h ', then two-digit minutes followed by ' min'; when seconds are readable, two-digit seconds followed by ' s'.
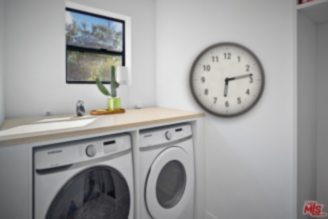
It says 6 h 13 min
